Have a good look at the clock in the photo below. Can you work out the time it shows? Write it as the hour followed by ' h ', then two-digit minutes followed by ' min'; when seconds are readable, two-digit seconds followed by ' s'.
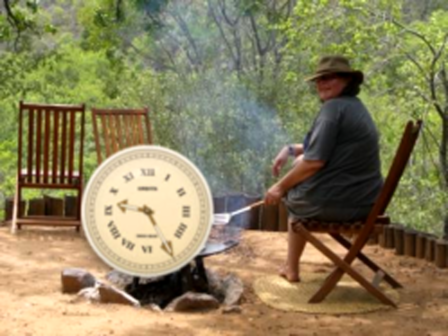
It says 9 h 25 min
